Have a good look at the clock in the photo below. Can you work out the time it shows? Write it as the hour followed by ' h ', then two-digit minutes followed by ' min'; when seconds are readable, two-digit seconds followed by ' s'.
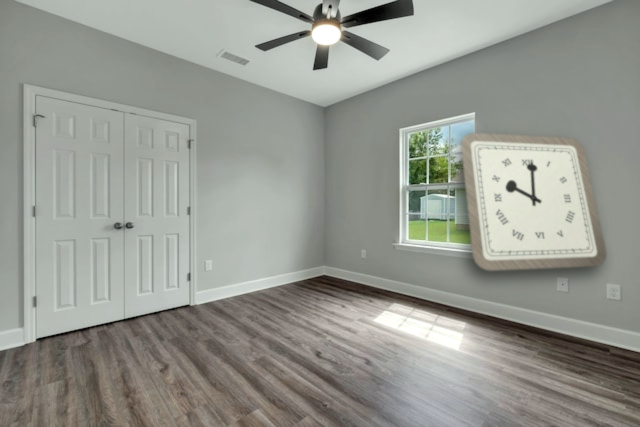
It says 10 h 01 min
